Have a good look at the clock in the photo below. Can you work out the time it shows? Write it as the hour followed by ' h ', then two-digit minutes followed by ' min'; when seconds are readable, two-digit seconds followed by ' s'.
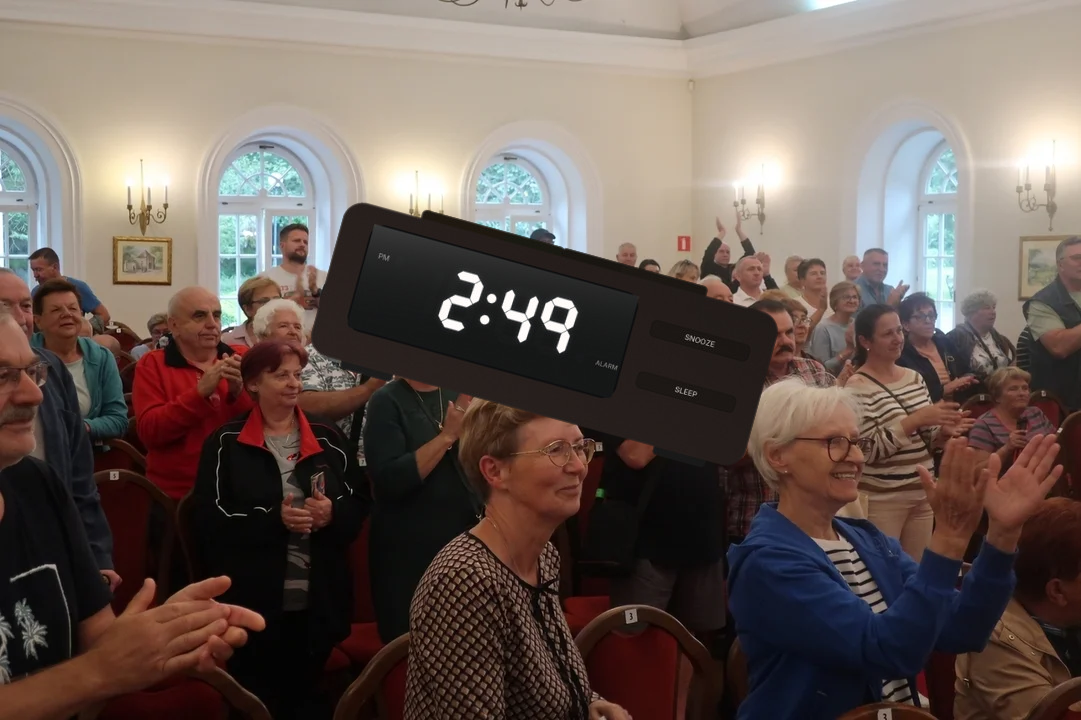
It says 2 h 49 min
